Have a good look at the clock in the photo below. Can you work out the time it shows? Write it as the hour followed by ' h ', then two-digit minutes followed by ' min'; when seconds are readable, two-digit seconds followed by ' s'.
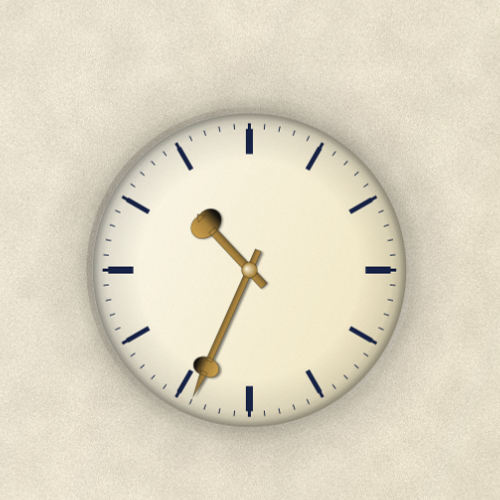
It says 10 h 34 min
